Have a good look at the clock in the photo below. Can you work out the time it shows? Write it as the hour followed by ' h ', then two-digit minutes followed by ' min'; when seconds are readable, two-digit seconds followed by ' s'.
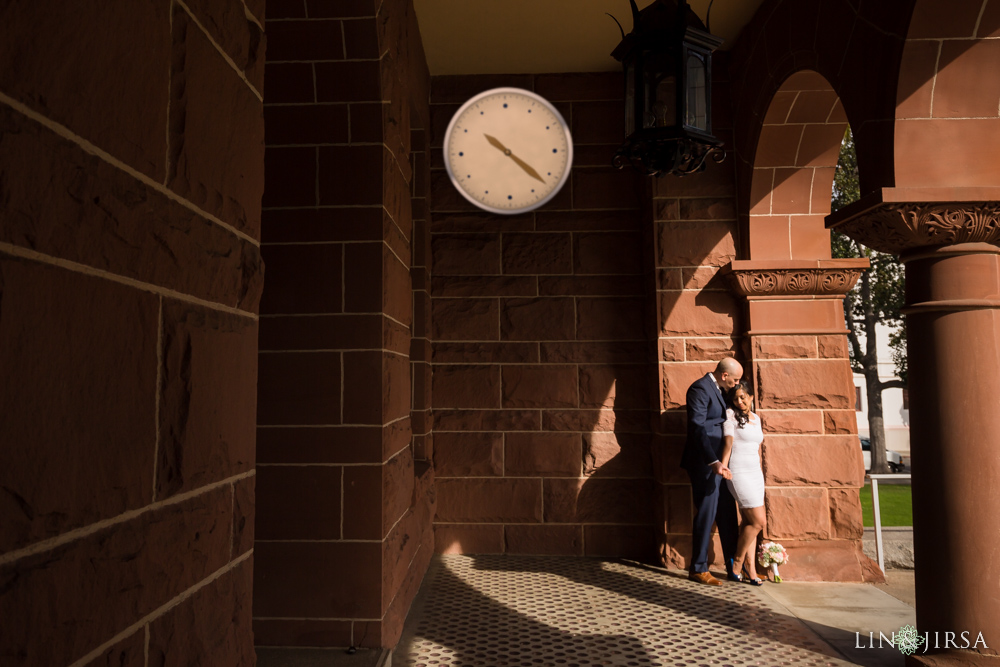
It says 10 h 22 min
